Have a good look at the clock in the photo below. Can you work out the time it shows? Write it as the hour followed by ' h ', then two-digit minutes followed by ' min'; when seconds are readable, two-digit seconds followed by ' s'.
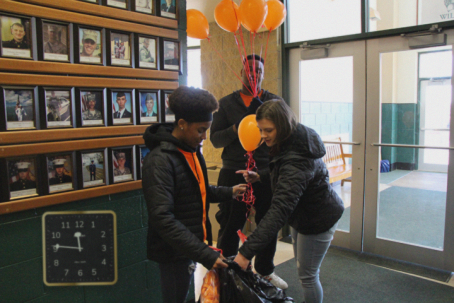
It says 11 h 46 min
